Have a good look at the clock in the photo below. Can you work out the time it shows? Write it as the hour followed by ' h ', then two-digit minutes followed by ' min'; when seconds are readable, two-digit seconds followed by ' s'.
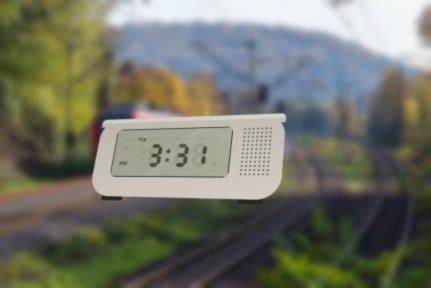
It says 3 h 31 min
